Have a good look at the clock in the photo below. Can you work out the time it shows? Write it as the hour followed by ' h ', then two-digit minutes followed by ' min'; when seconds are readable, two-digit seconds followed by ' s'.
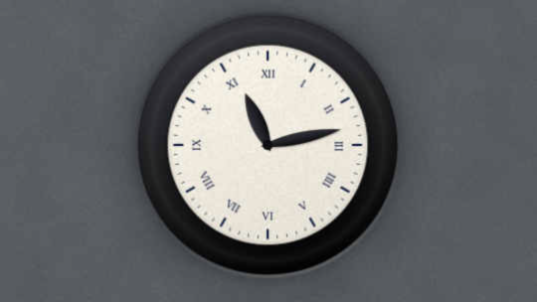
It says 11 h 13 min
